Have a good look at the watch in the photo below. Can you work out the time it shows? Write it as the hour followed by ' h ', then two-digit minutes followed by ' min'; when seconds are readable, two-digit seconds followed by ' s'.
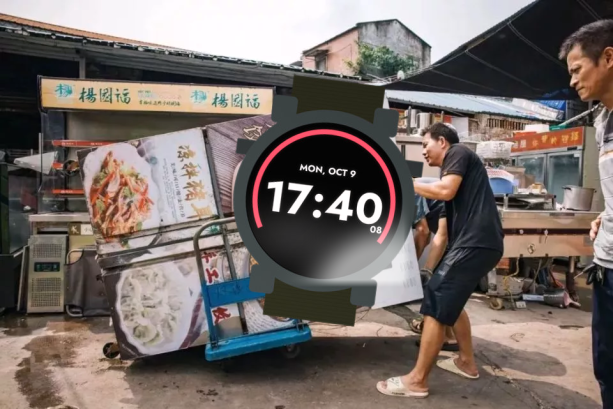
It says 17 h 40 min 08 s
